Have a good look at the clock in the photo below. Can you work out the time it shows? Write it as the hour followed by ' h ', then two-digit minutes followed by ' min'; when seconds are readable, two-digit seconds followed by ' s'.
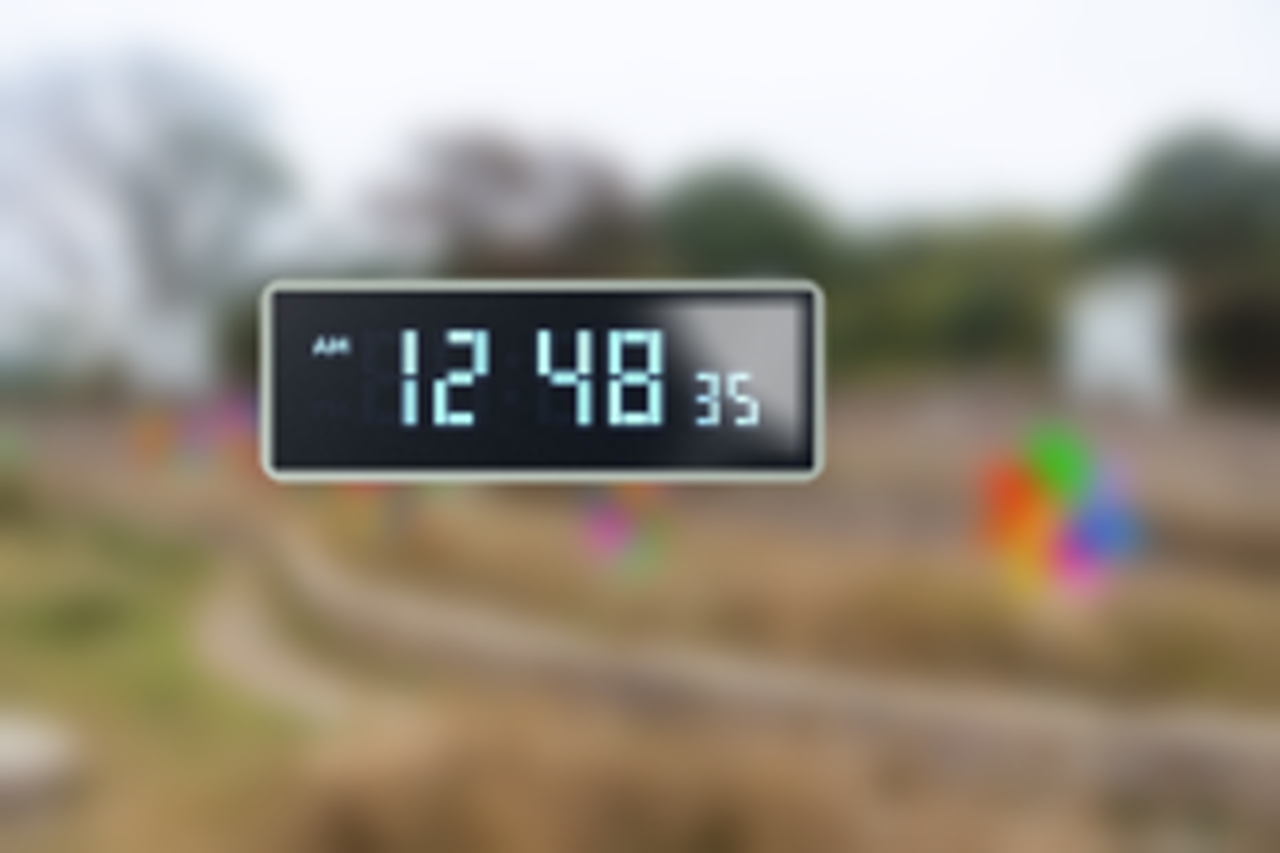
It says 12 h 48 min 35 s
